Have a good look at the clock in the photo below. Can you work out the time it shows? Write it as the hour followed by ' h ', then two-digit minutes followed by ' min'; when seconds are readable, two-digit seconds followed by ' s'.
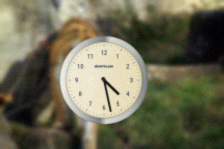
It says 4 h 28 min
